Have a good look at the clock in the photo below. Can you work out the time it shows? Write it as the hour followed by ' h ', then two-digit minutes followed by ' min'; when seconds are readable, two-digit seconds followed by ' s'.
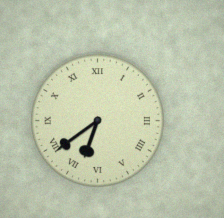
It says 6 h 39 min
